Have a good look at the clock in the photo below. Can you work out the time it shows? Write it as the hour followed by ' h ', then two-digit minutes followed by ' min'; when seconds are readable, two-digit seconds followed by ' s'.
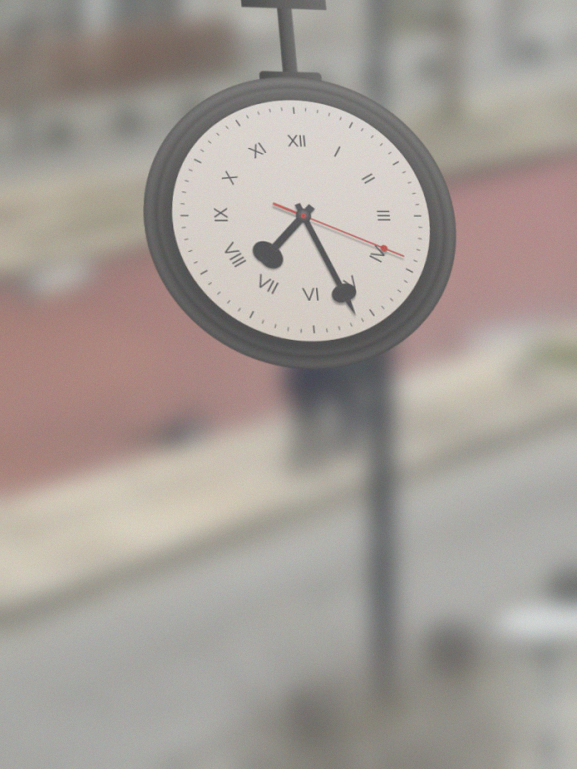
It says 7 h 26 min 19 s
